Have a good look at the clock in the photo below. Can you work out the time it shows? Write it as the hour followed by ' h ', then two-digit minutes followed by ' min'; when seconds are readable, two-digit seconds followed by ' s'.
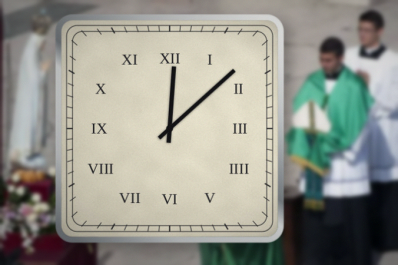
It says 12 h 08 min
